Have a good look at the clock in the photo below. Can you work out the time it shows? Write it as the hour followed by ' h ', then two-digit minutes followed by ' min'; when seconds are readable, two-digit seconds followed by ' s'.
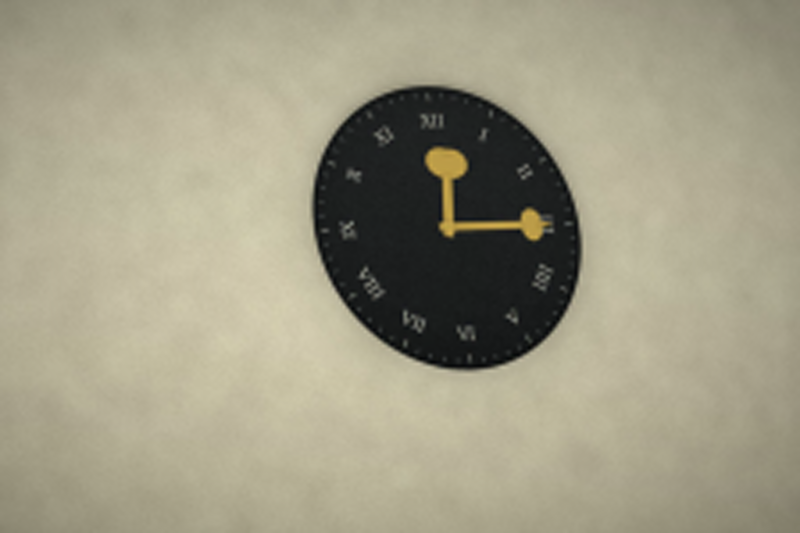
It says 12 h 15 min
